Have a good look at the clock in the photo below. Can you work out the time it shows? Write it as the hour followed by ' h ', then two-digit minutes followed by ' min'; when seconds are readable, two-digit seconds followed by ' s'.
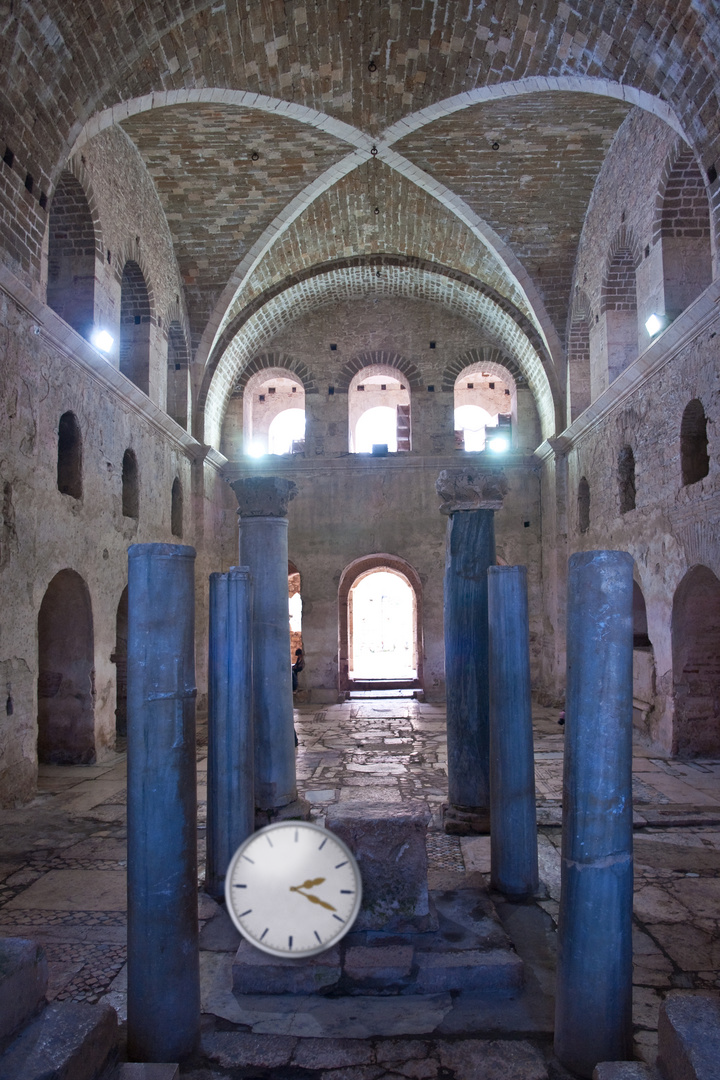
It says 2 h 19 min
